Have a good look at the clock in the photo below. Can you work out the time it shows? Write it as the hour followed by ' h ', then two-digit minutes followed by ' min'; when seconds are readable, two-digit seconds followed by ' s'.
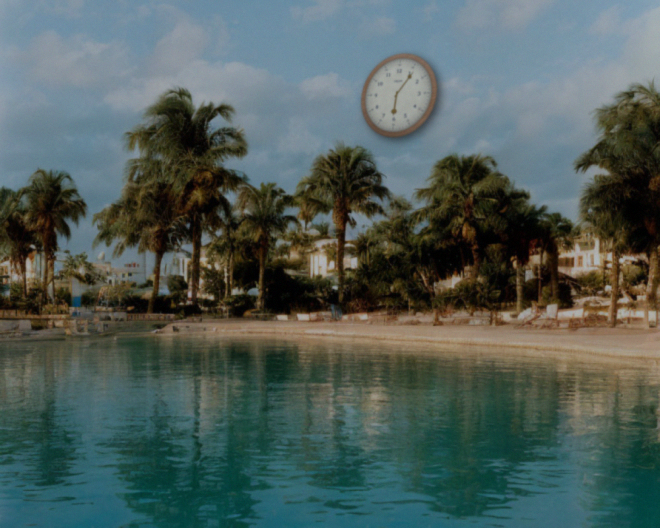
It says 6 h 06 min
